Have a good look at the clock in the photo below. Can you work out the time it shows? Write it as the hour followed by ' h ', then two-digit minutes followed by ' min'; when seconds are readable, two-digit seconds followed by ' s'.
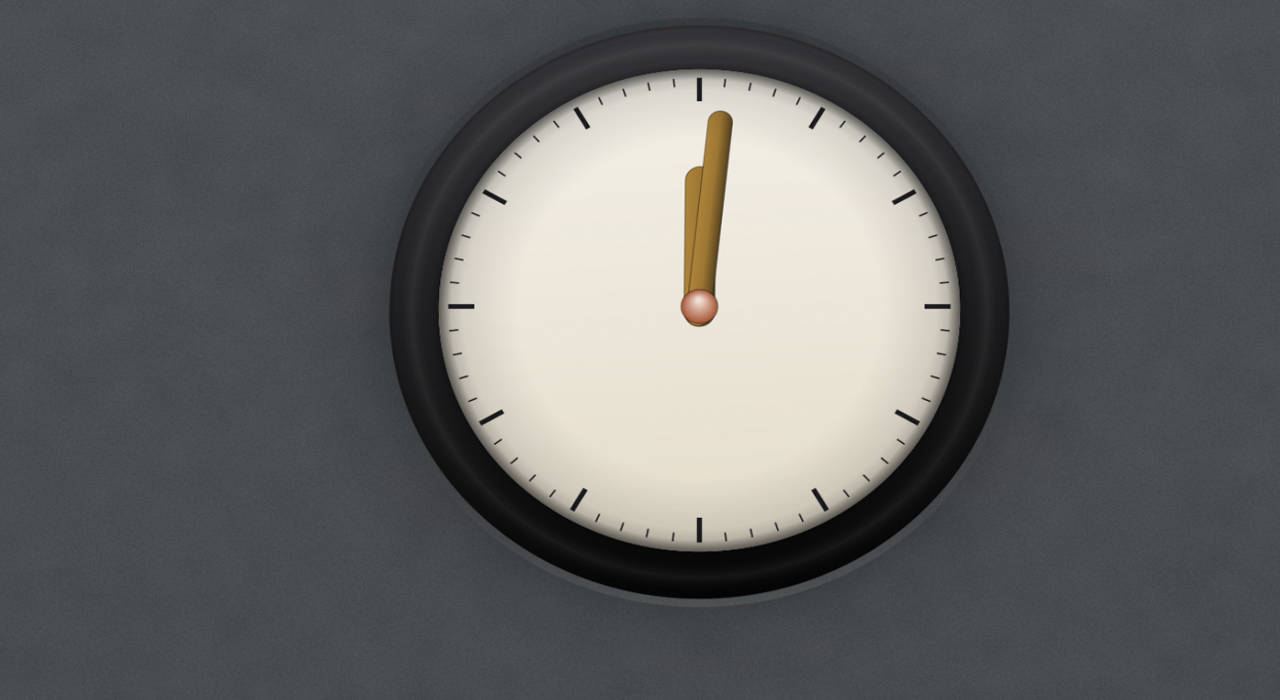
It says 12 h 01 min
